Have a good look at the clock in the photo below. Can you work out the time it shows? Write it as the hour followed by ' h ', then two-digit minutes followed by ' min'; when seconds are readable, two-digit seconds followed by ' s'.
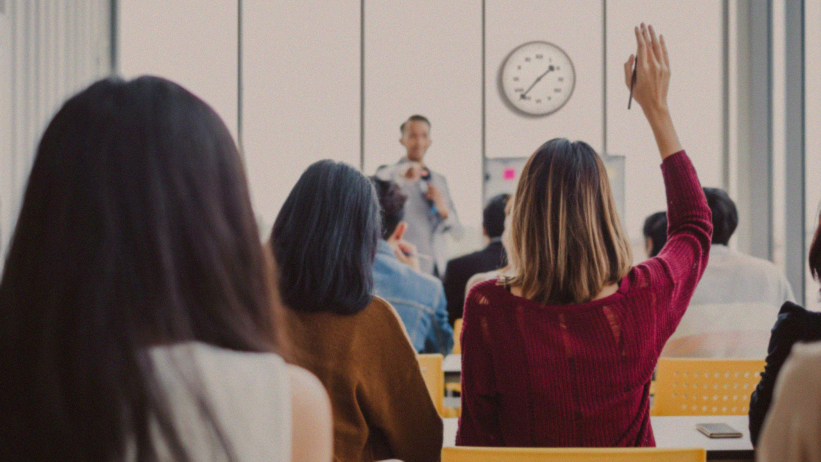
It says 1 h 37 min
